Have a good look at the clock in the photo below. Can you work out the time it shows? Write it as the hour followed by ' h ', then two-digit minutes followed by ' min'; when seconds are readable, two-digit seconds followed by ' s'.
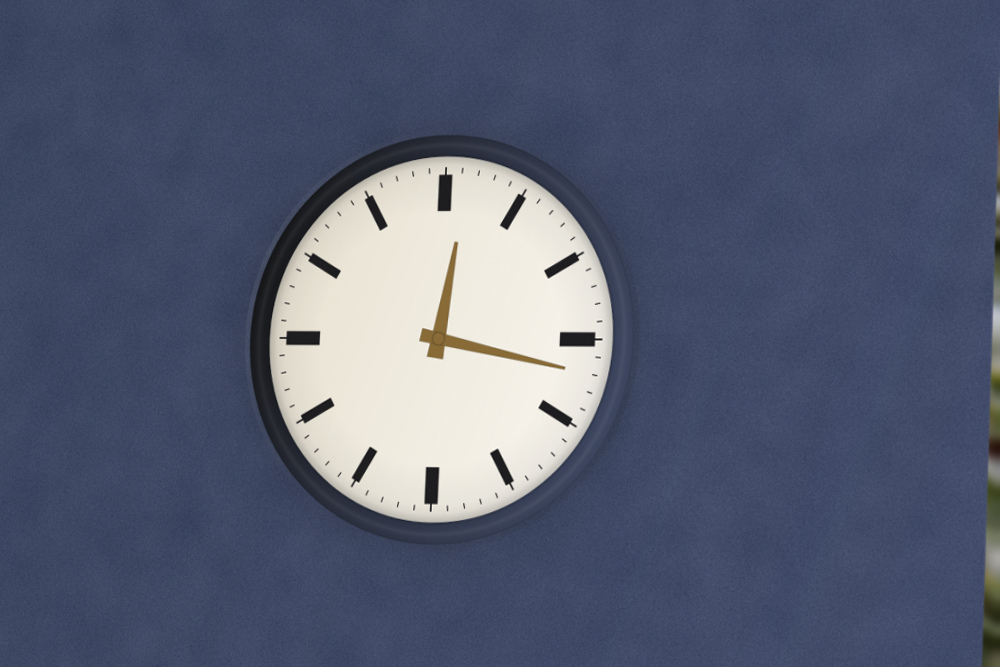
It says 12 h 17 min
